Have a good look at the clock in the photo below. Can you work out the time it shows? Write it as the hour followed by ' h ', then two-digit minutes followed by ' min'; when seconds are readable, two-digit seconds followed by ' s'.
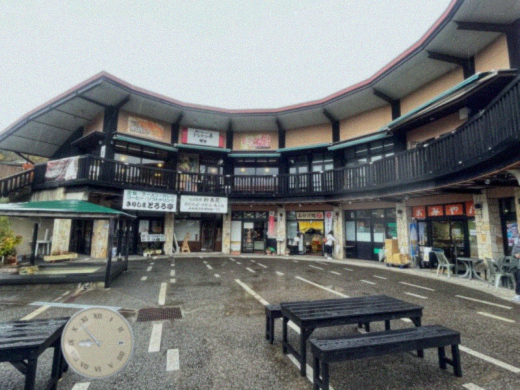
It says 8 h 53 min
